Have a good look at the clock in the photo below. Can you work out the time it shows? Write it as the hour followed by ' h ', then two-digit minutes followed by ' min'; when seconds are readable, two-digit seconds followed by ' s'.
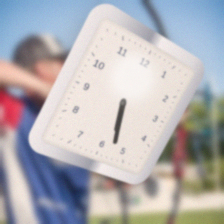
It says 5 h 27 min
